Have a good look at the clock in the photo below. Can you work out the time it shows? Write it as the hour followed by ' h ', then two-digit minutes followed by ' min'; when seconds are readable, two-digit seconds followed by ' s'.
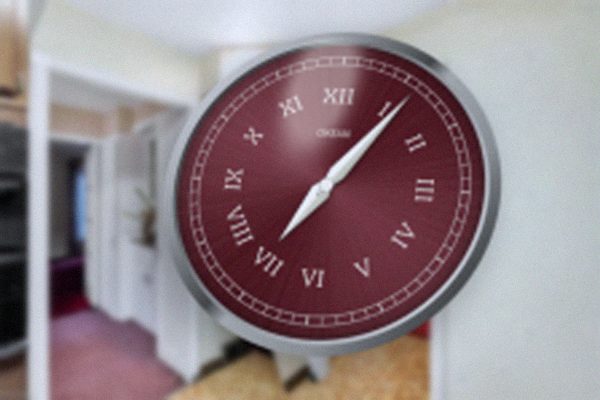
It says 7 h 06 min
